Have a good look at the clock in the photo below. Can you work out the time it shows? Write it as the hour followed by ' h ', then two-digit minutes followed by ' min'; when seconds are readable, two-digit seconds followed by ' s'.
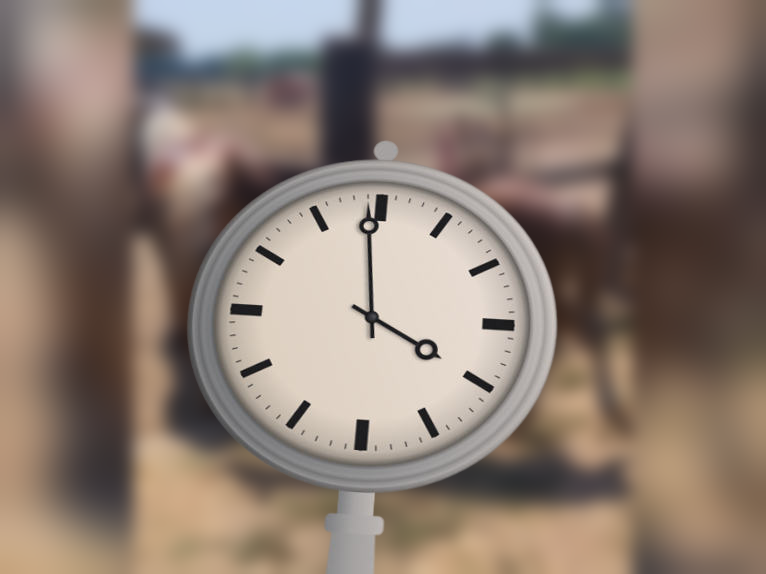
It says 3 h 59 min
